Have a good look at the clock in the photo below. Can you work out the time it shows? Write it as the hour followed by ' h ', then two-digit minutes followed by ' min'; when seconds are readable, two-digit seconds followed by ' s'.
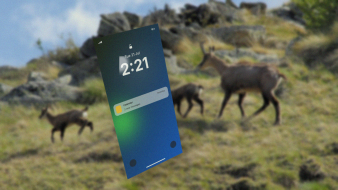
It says 2 h 21 min
